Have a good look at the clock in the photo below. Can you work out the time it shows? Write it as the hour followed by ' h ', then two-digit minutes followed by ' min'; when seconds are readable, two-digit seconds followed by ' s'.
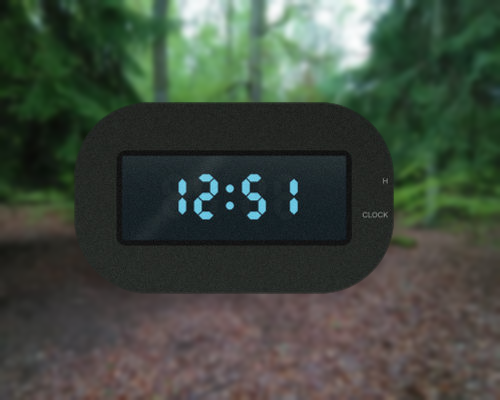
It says 12 h 51 min
